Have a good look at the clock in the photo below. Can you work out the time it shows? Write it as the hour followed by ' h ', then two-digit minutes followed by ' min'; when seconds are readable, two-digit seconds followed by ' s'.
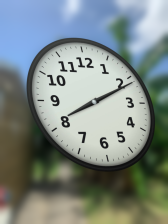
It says 8 h 11 min
